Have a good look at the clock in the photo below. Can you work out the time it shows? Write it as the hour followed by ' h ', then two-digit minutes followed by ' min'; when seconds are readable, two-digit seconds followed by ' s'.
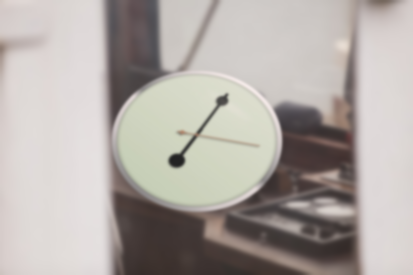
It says 7 h 05 min 17 s
